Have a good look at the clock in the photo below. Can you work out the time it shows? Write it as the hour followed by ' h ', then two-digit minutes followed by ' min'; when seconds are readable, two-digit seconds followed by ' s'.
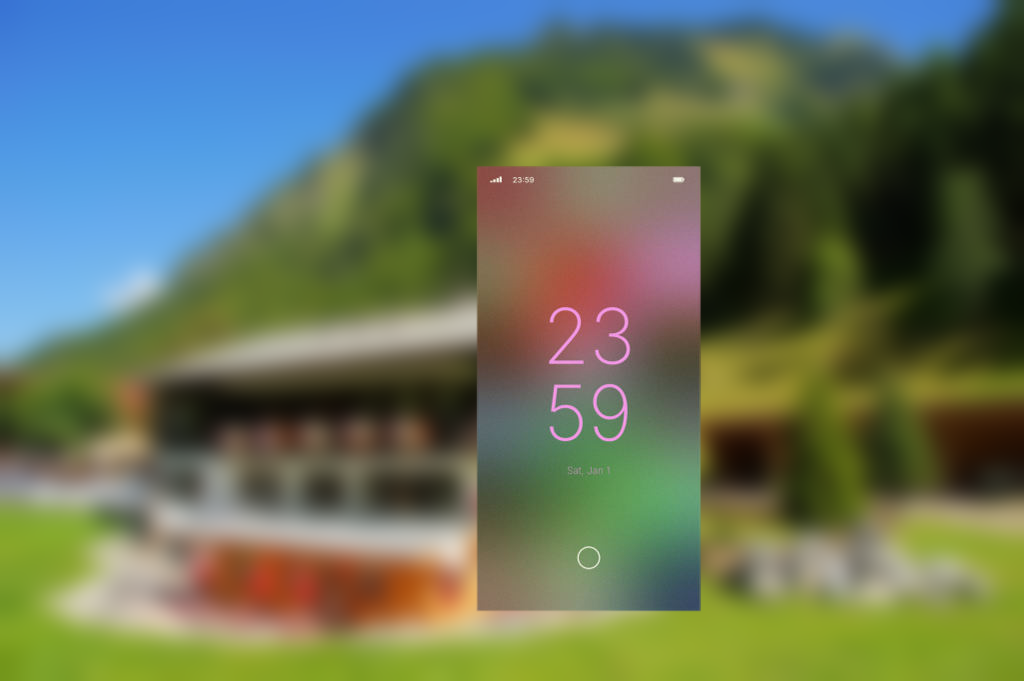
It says 23 h 59 min
